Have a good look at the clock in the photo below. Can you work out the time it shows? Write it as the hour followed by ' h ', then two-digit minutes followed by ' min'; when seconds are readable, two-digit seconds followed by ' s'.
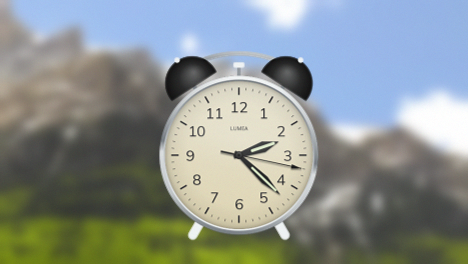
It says 2 h 22 min 17 s
